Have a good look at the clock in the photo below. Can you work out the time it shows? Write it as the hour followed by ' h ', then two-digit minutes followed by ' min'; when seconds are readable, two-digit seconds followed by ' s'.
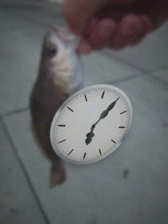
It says 6 h 05 min
